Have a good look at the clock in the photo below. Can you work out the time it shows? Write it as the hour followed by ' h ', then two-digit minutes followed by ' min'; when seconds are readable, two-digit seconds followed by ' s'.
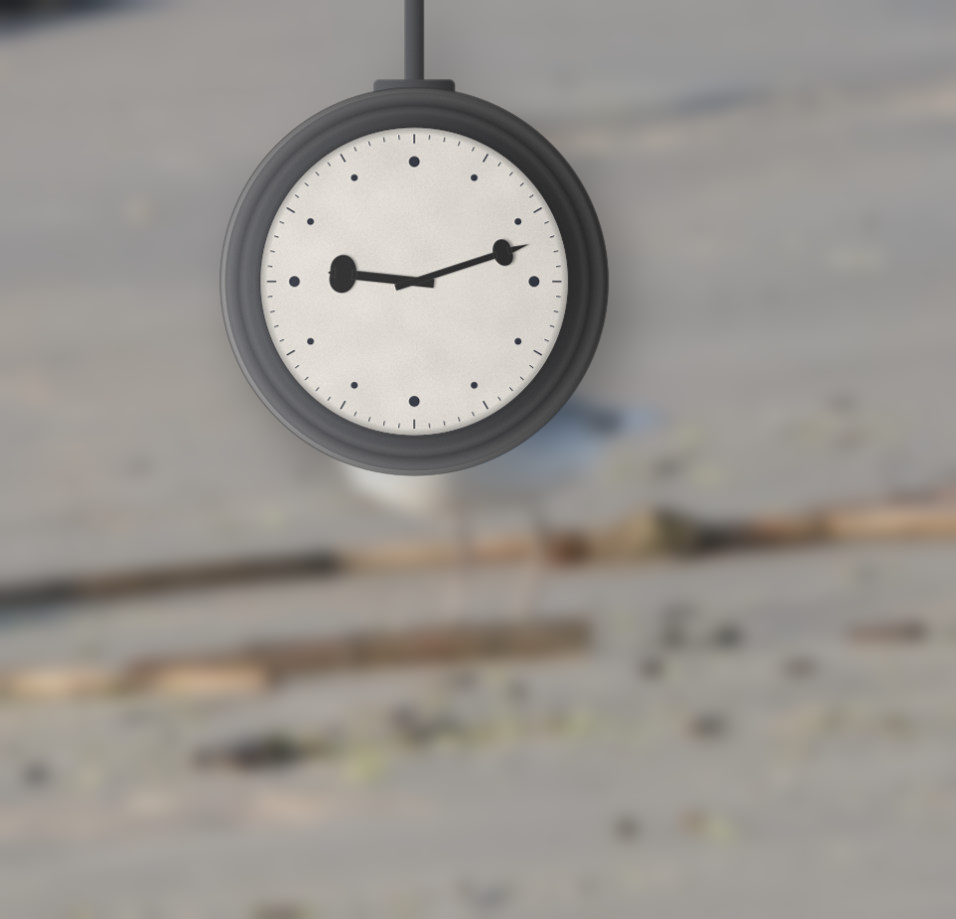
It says 9 h 12 min
